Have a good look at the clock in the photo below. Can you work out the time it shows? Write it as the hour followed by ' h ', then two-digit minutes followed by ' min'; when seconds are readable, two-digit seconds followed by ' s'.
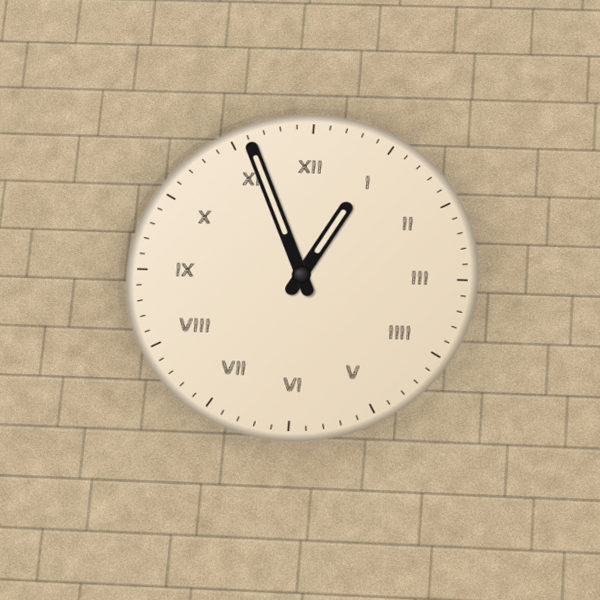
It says 12 h 56 min
